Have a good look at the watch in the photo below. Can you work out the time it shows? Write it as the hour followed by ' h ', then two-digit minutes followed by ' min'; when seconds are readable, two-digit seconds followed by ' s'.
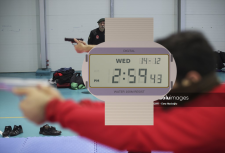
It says 2 h 59 min 43 s
